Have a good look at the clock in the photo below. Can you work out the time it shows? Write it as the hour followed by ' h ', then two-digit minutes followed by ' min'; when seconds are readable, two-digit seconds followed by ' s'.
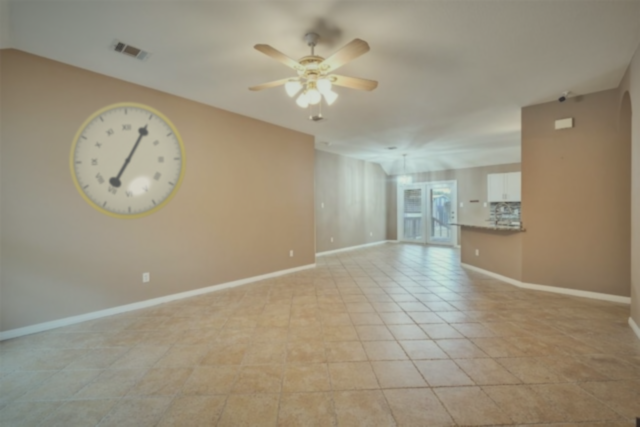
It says 7 h 05 min
